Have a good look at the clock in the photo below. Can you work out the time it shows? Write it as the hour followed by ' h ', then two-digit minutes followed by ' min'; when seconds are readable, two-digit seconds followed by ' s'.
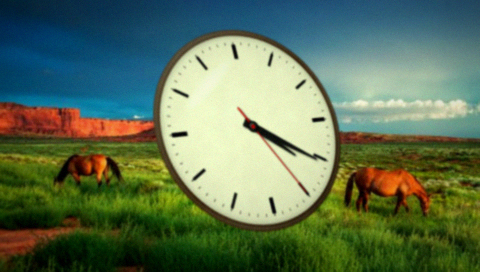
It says 4 h 20 min 25 s
